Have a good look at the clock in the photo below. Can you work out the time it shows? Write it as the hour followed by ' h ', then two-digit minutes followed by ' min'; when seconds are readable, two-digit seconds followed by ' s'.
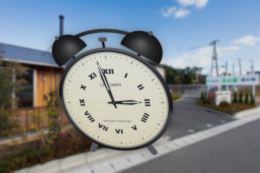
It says 2 h 58 min
